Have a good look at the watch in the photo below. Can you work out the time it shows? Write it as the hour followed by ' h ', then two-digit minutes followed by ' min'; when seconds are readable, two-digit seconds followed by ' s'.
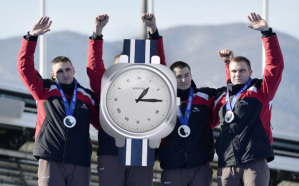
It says 1 h 15 min
